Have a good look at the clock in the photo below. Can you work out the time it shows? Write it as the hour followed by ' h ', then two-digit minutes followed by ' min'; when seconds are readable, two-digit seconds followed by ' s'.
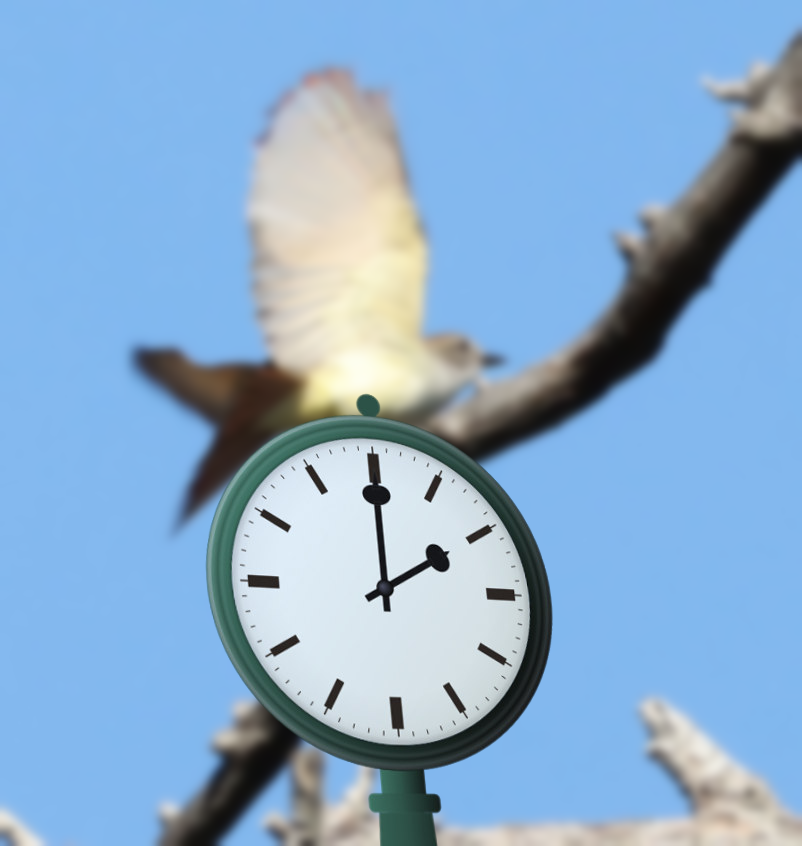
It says 2 h 00 min
